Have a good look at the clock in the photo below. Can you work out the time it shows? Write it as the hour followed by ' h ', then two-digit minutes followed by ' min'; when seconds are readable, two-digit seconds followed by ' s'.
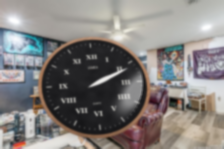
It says 2 h 11 min
